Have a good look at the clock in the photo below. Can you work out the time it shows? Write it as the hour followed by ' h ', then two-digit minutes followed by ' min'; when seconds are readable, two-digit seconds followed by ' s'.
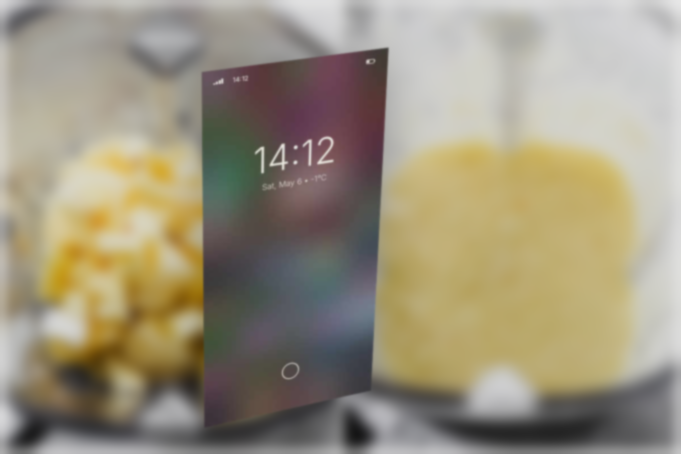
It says 14 h 12 min
